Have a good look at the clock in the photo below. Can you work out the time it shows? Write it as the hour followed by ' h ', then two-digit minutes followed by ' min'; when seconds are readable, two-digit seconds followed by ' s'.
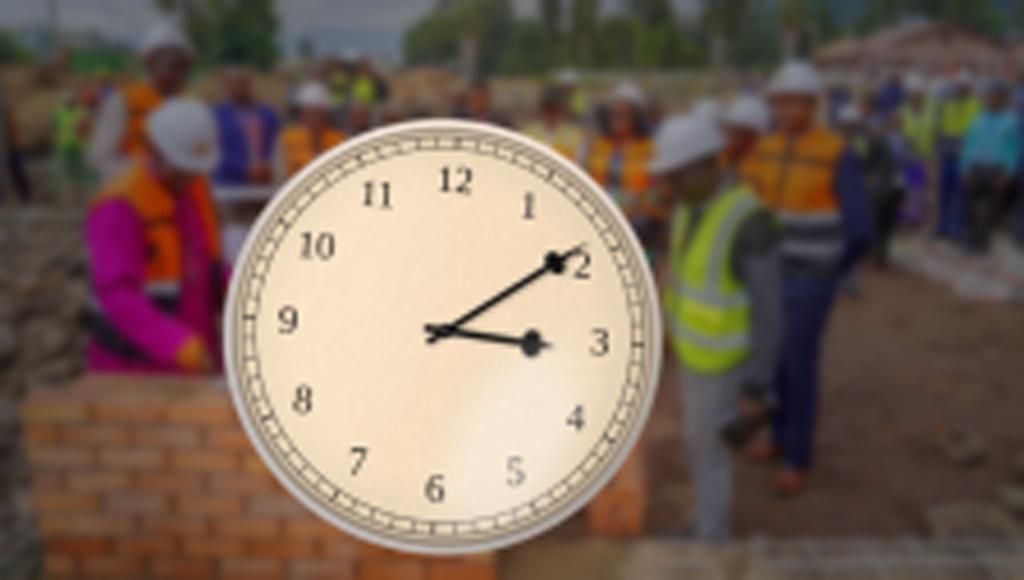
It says 3 h 09 min
